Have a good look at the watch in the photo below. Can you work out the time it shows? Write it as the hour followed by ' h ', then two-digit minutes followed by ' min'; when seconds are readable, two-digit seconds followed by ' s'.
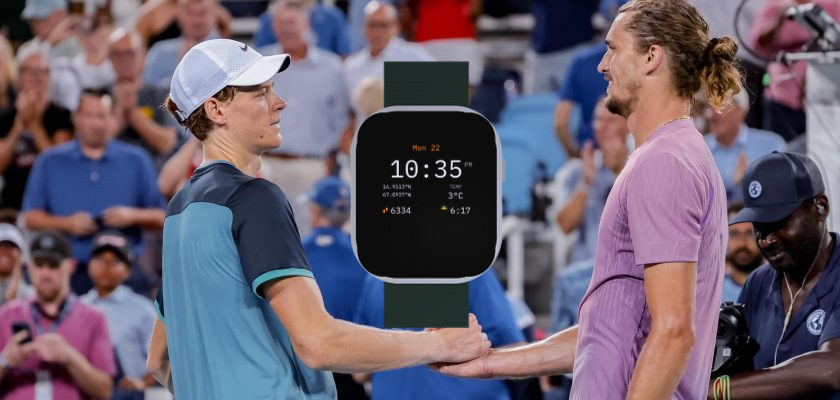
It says 10 h 35 min
